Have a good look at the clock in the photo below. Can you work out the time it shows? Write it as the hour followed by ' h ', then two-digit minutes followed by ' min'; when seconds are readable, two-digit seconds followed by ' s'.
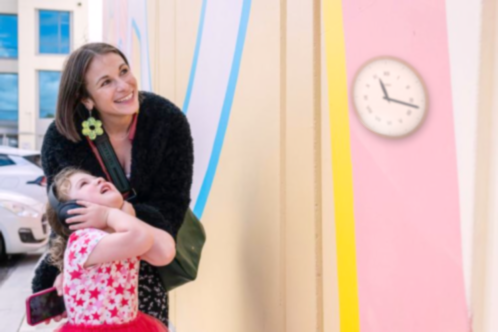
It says 11 h 17 min
